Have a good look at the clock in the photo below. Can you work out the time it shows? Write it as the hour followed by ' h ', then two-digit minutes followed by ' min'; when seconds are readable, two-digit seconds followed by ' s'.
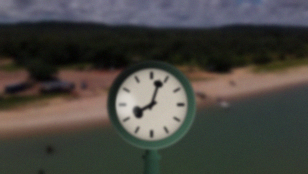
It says 8 h 03 min
